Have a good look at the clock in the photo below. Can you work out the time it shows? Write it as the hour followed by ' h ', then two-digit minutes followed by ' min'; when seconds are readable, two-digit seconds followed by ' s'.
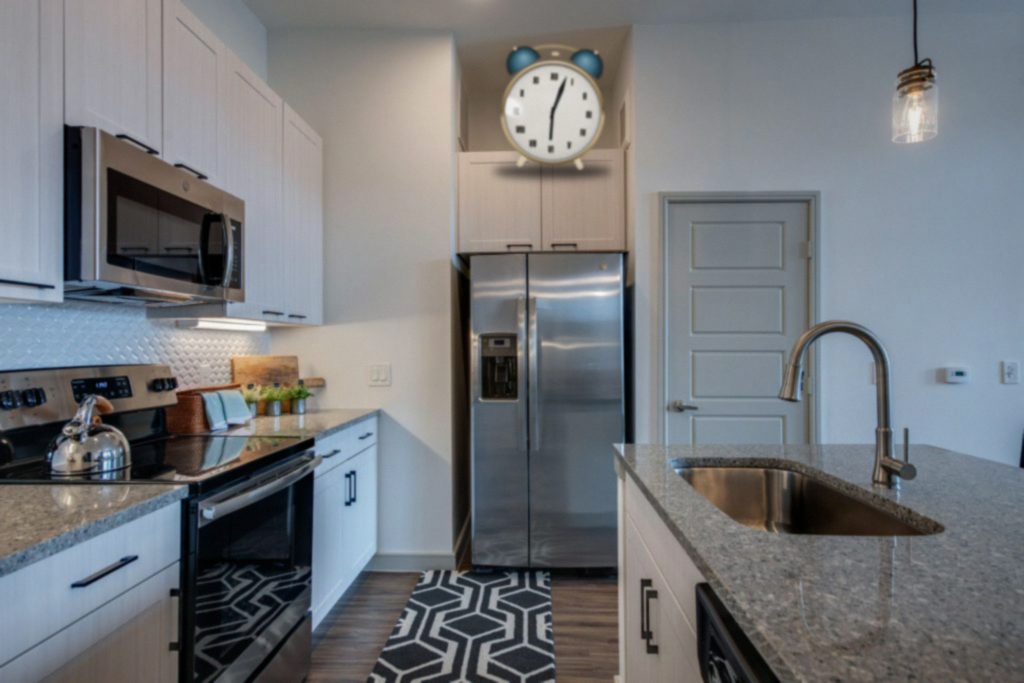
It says 6 h 03 min
